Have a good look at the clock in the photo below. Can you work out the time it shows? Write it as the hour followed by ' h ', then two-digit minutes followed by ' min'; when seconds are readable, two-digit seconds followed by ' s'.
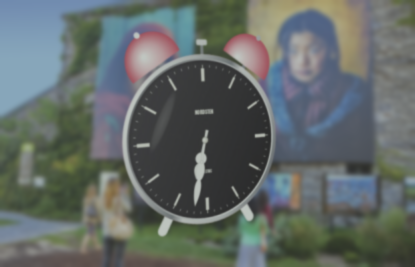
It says 6 h 32 min
